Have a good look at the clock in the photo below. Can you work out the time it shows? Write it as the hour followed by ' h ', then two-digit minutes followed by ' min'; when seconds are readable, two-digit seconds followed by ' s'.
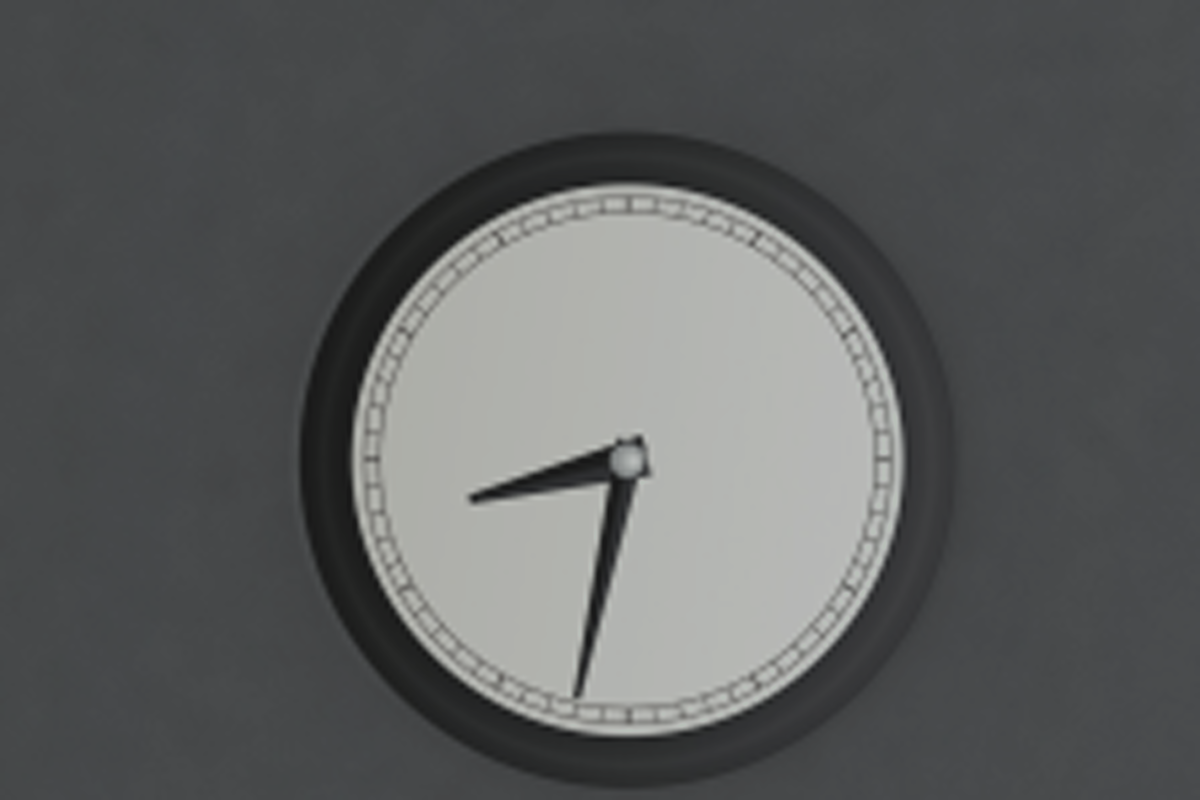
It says 8 h 32 min
